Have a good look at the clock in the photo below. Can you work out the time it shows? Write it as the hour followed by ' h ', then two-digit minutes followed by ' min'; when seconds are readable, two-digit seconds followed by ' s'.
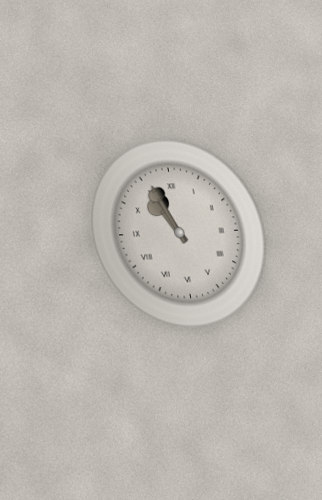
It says 10 h 56 min
